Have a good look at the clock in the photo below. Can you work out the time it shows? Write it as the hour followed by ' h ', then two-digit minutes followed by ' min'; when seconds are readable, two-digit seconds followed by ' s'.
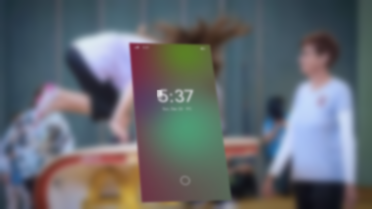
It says 5 h 37 min
